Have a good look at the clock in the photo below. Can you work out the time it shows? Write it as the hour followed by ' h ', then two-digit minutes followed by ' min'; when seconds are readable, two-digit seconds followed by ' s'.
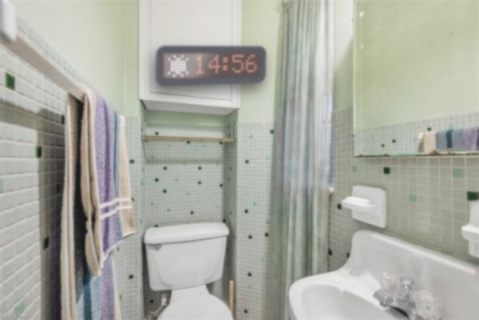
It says 14 h 56 min
